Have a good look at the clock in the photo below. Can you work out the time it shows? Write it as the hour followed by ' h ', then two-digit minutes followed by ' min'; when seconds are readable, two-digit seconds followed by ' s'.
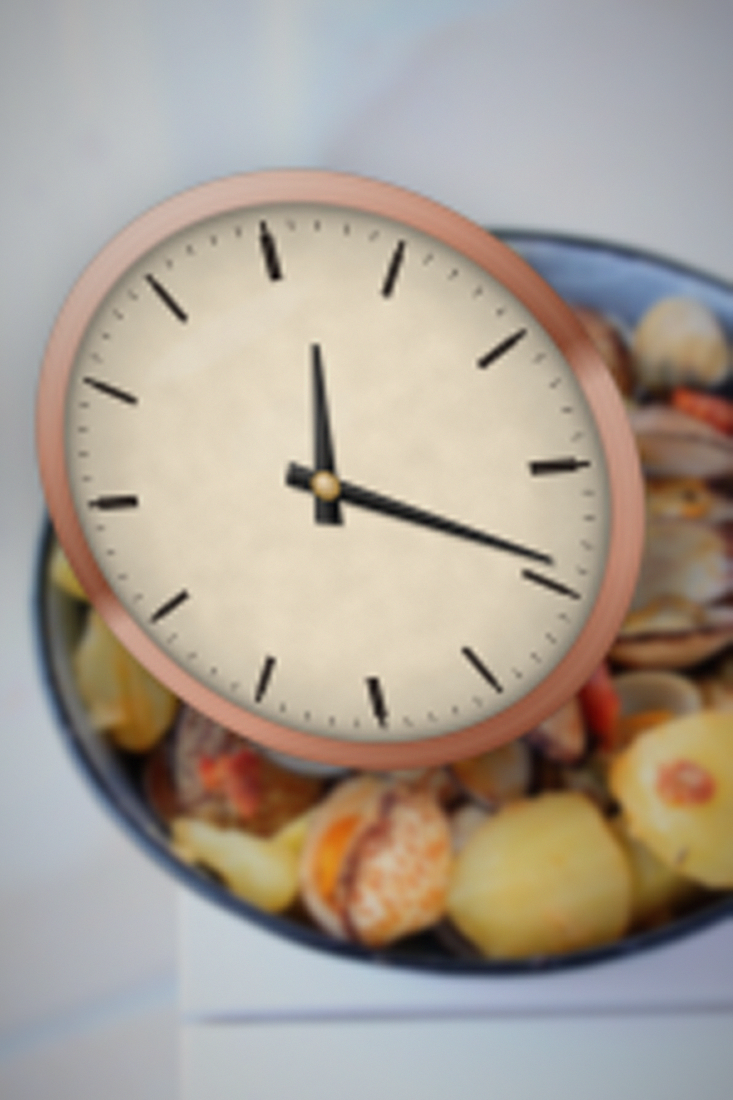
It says 12 h 19 min
